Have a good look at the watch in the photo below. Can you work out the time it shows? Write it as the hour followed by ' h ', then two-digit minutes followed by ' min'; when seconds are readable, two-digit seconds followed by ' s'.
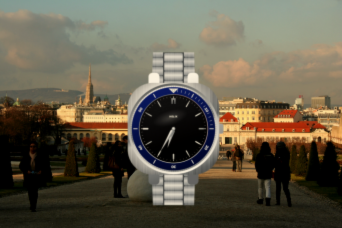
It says 6 h 35 min
